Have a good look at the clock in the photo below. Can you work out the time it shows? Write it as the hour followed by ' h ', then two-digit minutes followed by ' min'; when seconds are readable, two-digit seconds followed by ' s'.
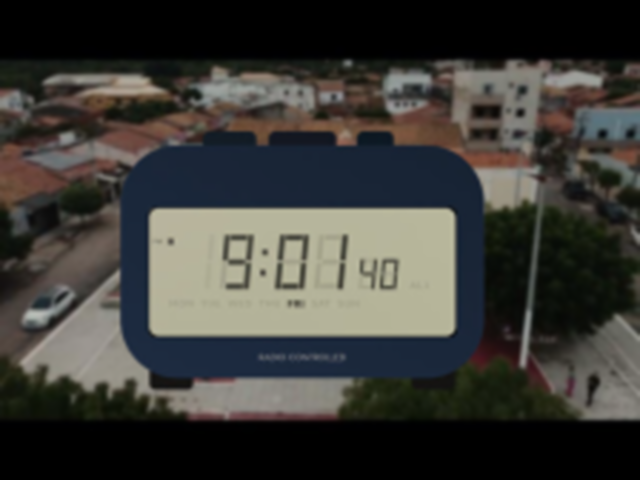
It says 9 h 01 min 40 s
